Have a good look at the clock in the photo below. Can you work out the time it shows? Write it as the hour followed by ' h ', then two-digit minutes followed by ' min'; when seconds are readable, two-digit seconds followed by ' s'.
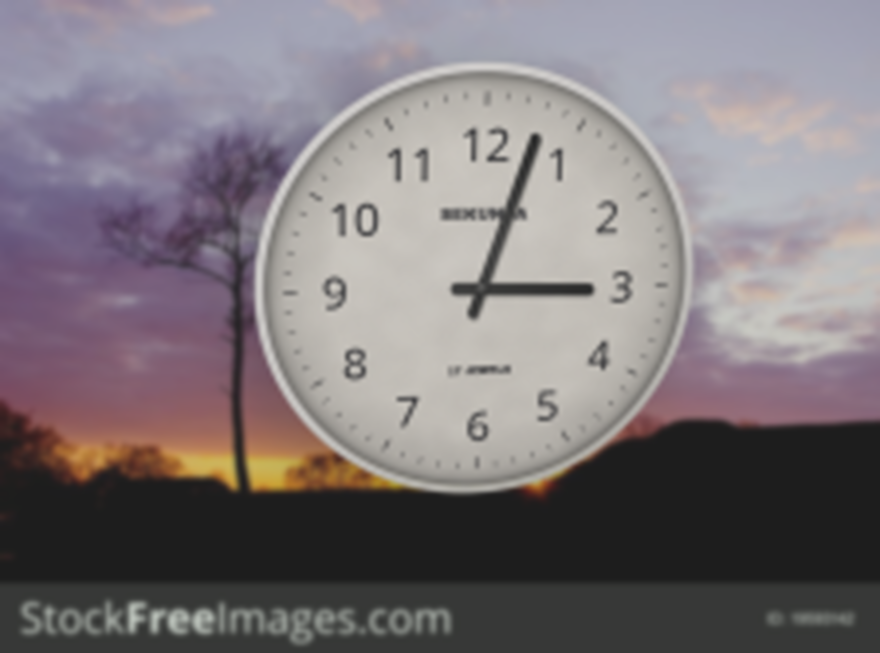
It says 3 h 03 min
